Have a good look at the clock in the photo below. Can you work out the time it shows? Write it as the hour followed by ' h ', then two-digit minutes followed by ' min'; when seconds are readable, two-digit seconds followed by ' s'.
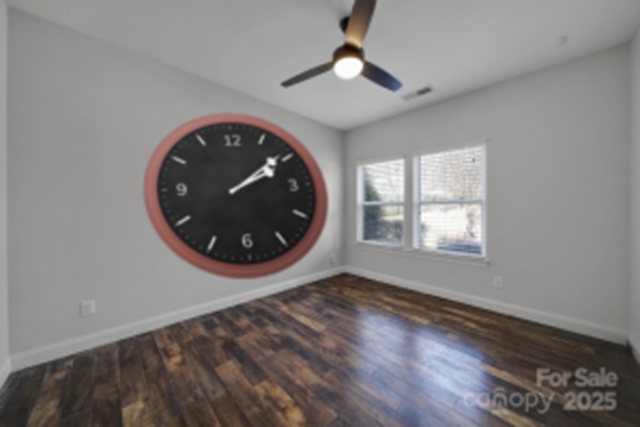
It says 2 h 09 min
